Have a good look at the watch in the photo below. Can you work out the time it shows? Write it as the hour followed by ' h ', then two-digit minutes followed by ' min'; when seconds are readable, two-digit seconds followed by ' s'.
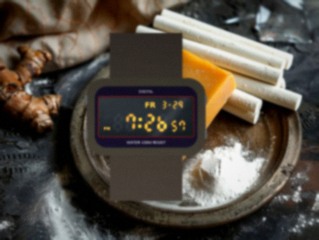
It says 7 h 26 min 57 s
